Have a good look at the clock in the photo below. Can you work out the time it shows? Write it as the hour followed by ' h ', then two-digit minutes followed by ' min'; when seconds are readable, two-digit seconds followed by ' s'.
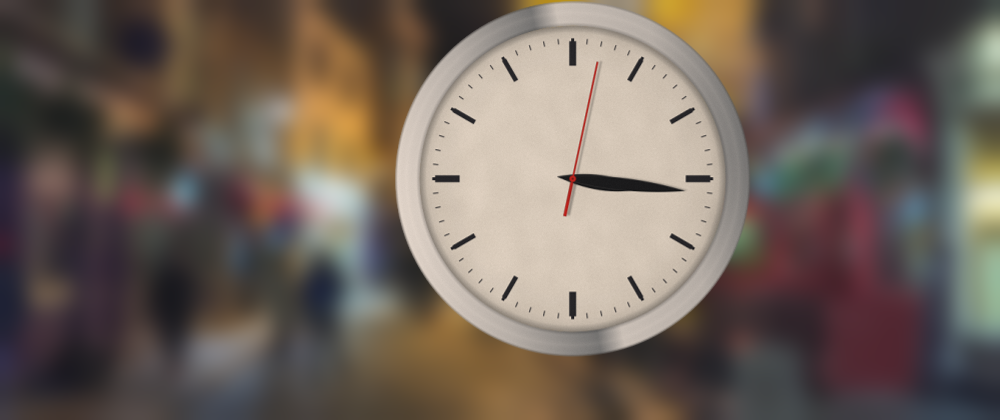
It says 3 h 16 min 02 s
